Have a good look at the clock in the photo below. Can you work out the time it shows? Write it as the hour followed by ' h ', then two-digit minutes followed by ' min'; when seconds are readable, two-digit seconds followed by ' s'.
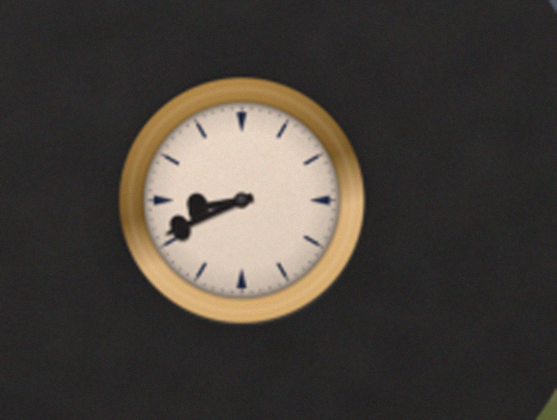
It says 8 h 41 min
